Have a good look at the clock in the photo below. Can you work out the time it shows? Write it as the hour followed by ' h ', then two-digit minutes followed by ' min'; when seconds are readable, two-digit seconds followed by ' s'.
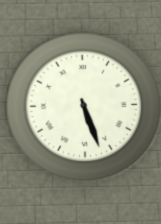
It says 5 h 27 min
